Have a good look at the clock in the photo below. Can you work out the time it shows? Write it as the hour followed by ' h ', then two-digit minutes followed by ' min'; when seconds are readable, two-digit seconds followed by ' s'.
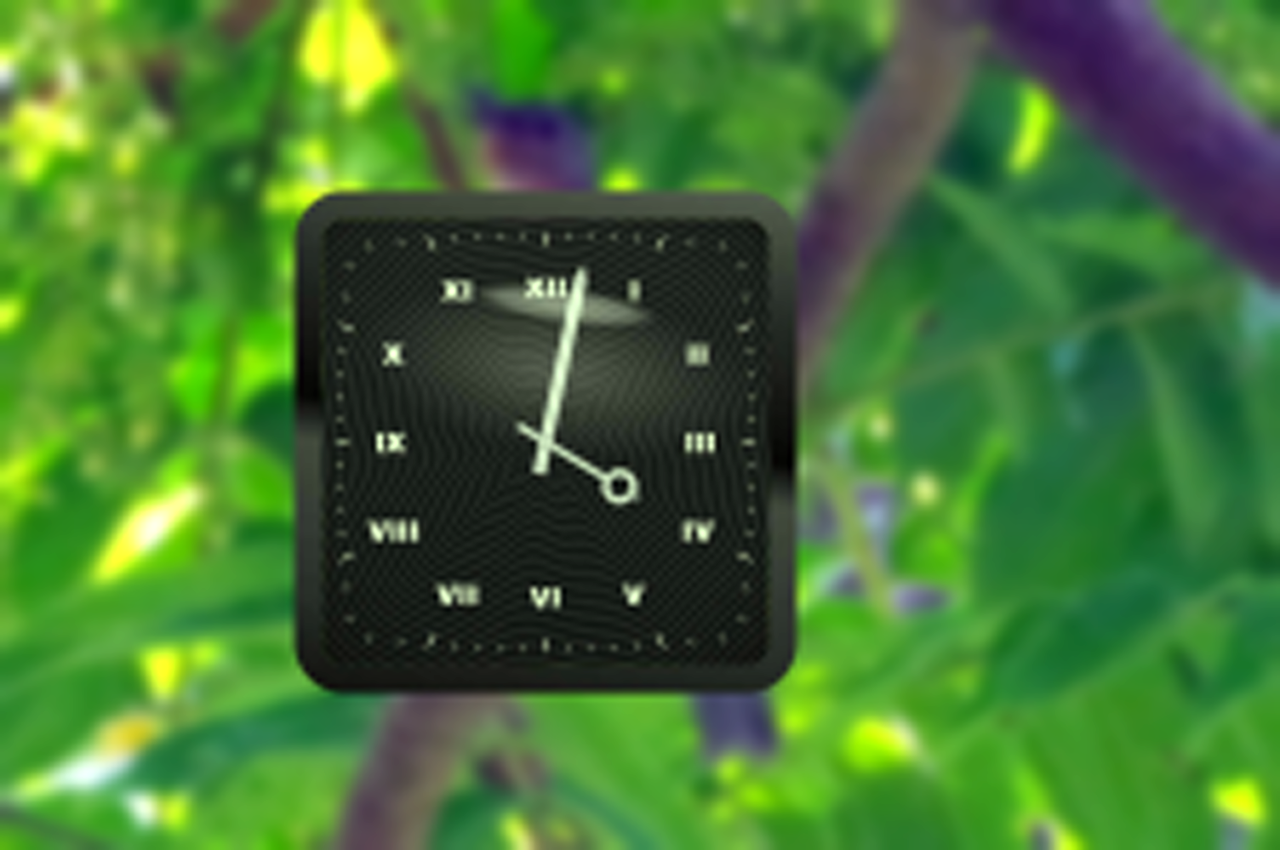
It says 4 h 02 min
